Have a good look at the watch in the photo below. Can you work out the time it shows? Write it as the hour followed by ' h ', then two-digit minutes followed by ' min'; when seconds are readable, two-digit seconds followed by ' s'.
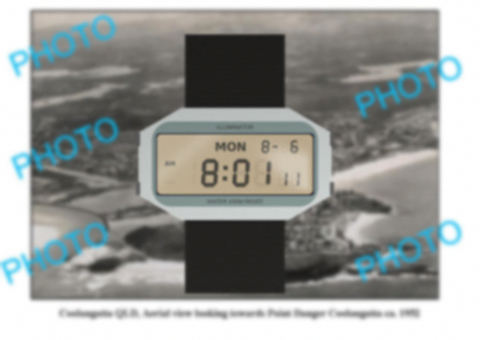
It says 8 h 01 min 11 s
